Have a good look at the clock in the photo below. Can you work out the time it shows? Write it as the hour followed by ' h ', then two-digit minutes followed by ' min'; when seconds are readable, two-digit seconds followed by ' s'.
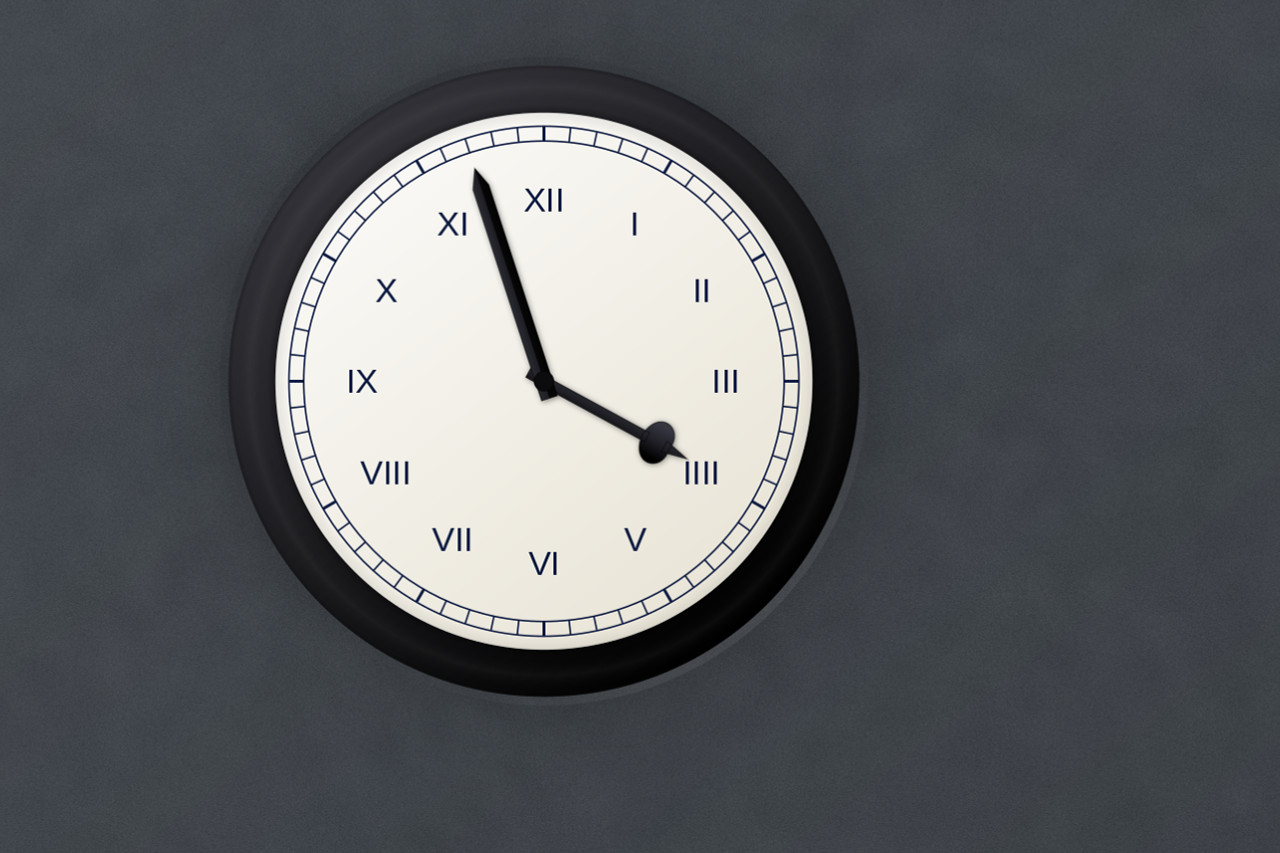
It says 3 h 57 min
